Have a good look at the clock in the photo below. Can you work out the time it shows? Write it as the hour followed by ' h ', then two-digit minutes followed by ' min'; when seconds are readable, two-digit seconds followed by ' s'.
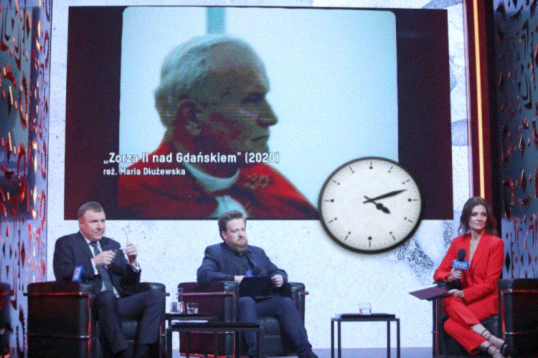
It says 4 h 12 min
